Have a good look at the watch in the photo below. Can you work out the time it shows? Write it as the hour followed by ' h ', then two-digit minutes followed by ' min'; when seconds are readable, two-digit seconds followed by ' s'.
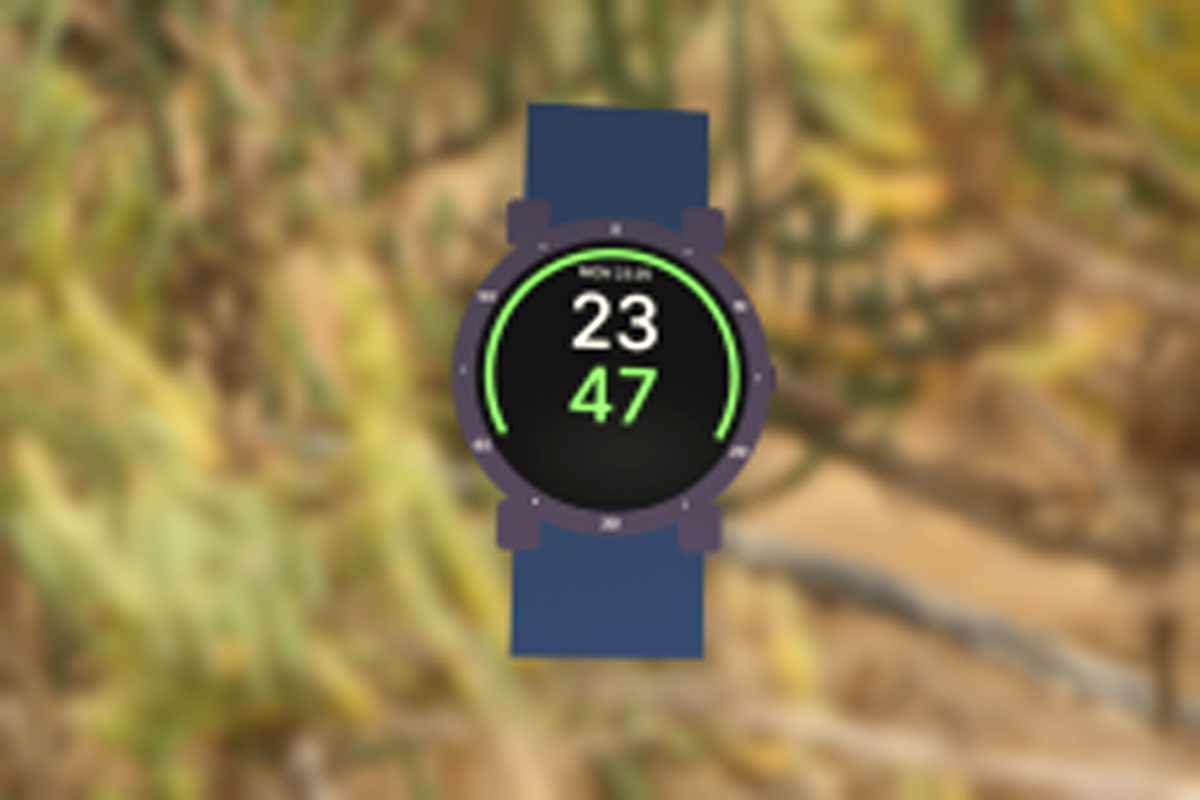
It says 23 h 47 min
